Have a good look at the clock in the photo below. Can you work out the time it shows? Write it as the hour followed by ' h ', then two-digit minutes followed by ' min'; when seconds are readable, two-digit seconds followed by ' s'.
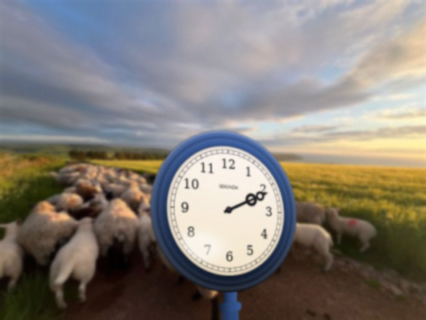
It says 2 h 11 min
